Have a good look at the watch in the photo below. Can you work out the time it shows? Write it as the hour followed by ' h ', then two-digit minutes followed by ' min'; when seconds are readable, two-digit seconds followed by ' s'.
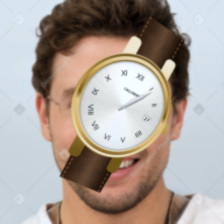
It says 1 h 06 min
